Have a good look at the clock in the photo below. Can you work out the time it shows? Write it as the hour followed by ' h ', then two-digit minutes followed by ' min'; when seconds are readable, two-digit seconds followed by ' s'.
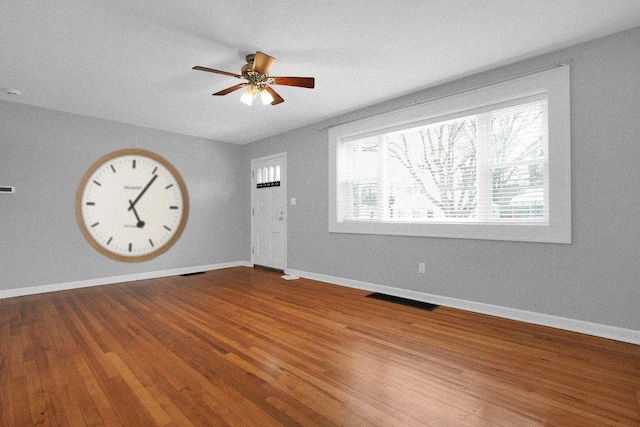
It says 5 h 06 min
